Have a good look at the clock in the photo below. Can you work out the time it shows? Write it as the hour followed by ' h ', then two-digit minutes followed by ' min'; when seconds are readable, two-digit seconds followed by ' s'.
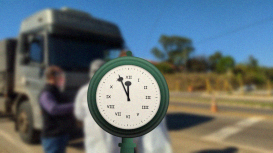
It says 11 h 56 min
